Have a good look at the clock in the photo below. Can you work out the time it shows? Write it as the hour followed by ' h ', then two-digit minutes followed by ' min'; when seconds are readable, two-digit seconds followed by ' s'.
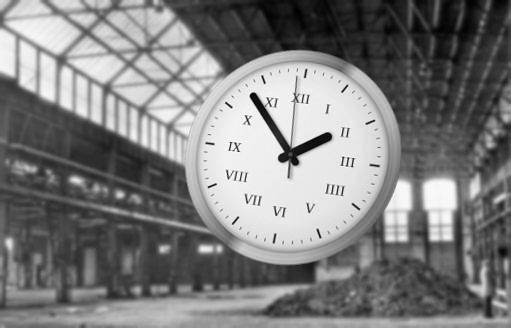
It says 1 h 52 min 59 s
